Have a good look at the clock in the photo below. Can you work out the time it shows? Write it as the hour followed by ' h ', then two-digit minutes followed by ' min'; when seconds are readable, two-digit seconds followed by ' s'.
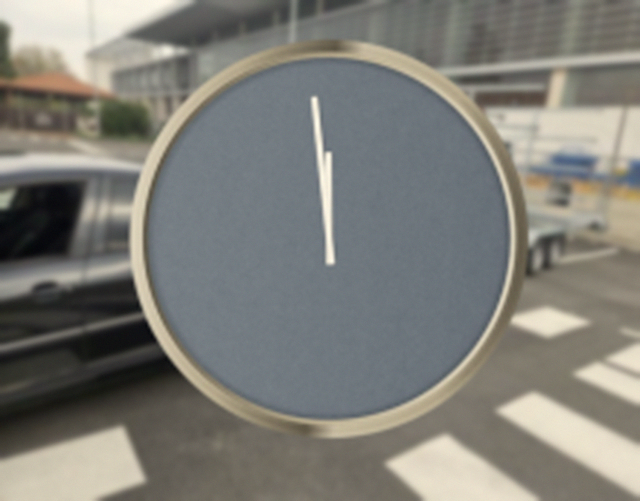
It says 11 h 59 min
